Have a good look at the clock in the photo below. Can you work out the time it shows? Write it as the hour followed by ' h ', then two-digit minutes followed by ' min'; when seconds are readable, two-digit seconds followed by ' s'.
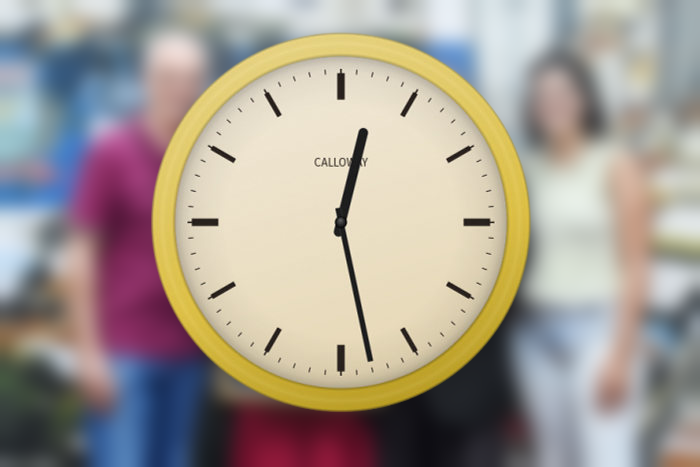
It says 12 h 28 min
